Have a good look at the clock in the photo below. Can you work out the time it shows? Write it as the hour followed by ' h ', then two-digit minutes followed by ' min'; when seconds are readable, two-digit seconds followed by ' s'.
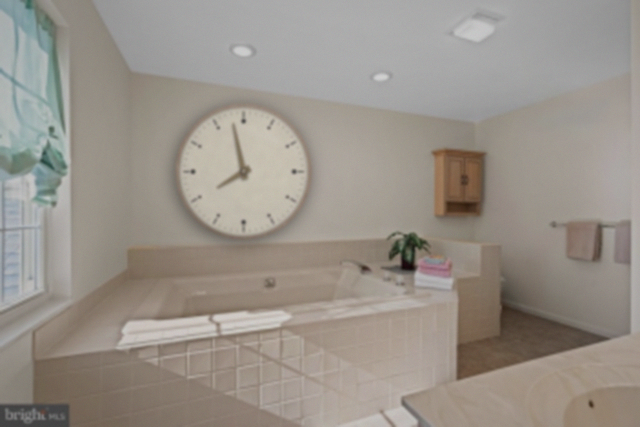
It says 7 h 58 min
